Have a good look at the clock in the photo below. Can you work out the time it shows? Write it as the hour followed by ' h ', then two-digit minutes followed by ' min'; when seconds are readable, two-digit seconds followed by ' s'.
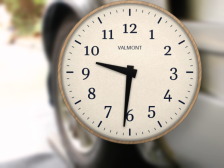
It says 9 h 31 min
